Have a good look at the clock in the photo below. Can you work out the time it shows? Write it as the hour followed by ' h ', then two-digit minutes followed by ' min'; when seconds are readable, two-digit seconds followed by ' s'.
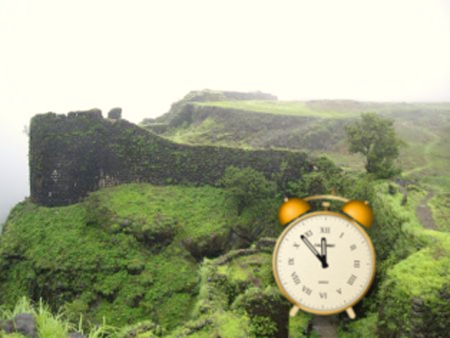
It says 11 h 53 min
